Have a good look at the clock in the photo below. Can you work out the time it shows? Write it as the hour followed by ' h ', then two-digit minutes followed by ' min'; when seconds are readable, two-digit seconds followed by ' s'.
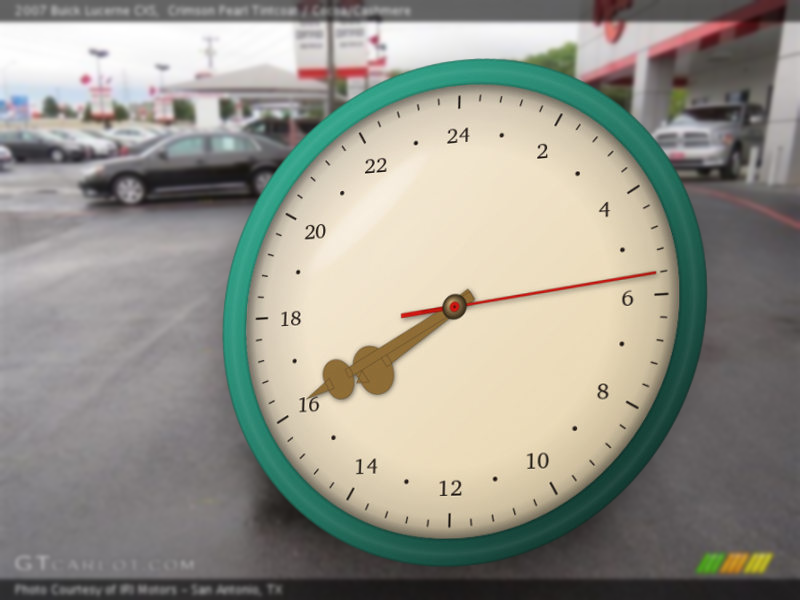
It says 15 h 40 min 14 s
